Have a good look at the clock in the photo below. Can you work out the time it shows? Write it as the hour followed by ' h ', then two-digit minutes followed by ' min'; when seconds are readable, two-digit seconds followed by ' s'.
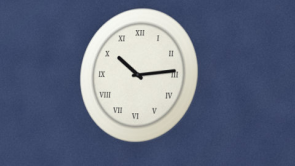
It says 10 h 14 min
